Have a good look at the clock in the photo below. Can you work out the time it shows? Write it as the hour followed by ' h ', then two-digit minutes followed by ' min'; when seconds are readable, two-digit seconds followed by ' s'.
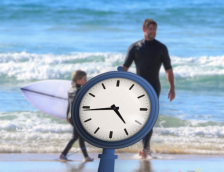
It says 4 h 44 min
